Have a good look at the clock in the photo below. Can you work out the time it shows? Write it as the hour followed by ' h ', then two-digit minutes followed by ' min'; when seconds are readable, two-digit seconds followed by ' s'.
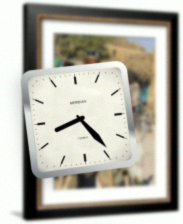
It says 8 h 24 min
